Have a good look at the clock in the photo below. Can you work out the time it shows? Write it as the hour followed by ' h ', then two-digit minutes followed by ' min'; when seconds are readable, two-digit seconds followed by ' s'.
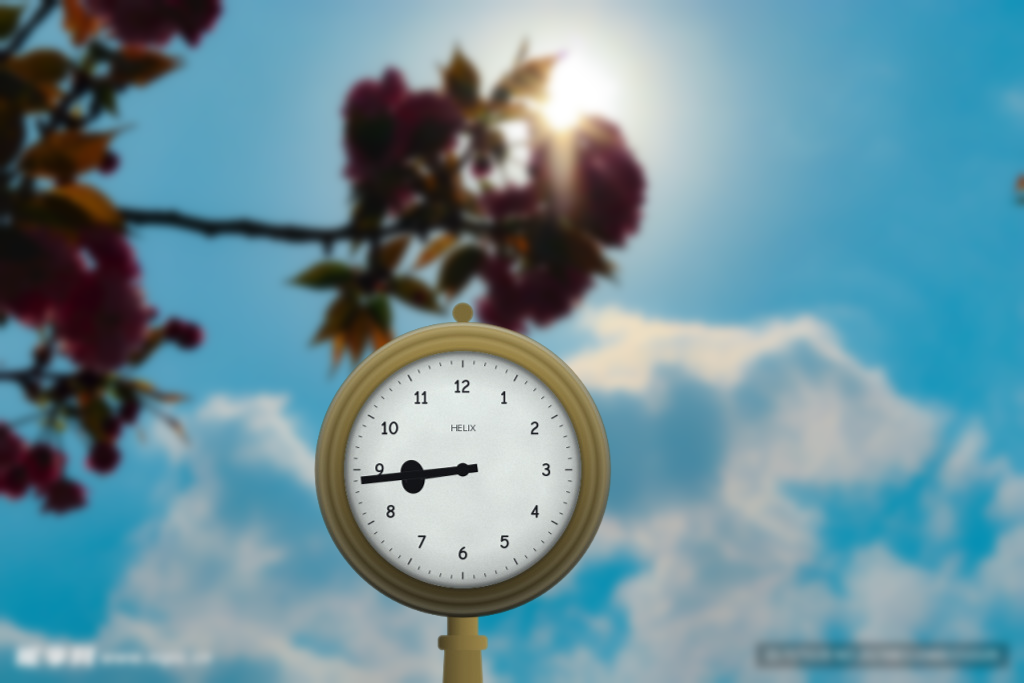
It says 8 h 44 min
